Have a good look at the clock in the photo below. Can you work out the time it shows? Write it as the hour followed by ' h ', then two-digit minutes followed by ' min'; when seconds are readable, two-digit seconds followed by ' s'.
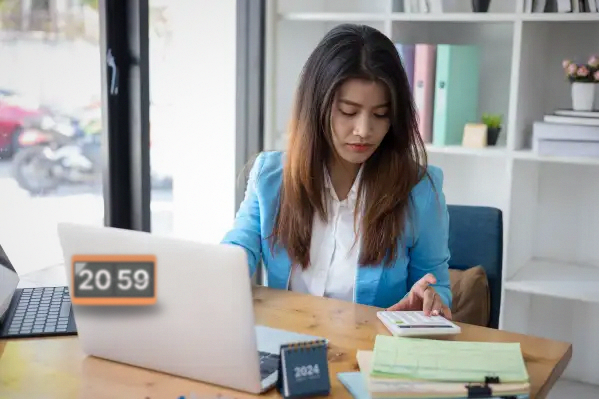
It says 20 h 59 min
